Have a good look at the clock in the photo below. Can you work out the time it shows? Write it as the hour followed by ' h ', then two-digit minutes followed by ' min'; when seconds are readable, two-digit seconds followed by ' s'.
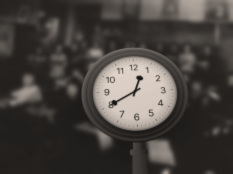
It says 12 h 40 min
